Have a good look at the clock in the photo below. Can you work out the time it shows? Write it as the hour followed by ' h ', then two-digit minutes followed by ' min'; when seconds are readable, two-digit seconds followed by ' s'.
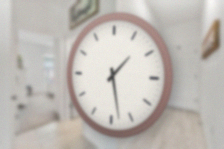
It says 1 h 28 min
